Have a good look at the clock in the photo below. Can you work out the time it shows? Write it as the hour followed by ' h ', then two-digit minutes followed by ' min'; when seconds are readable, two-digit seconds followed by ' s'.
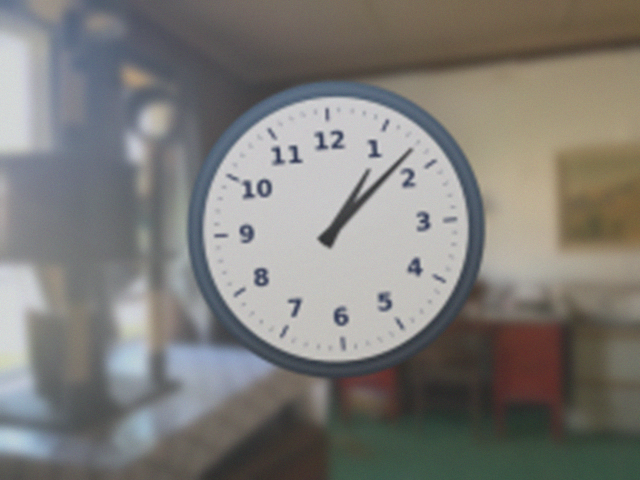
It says 1 h 08 min
